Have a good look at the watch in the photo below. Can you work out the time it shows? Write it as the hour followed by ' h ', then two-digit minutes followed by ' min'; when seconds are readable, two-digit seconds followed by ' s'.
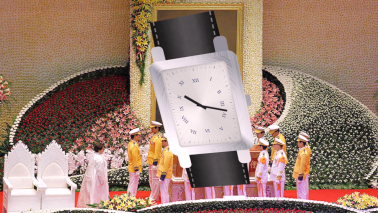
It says 10 h 18 min
